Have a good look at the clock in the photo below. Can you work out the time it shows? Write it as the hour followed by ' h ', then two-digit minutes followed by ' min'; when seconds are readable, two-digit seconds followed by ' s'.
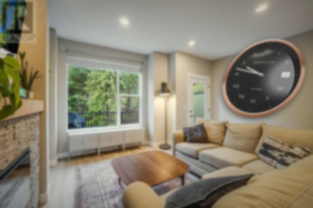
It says 9 h 47 min
